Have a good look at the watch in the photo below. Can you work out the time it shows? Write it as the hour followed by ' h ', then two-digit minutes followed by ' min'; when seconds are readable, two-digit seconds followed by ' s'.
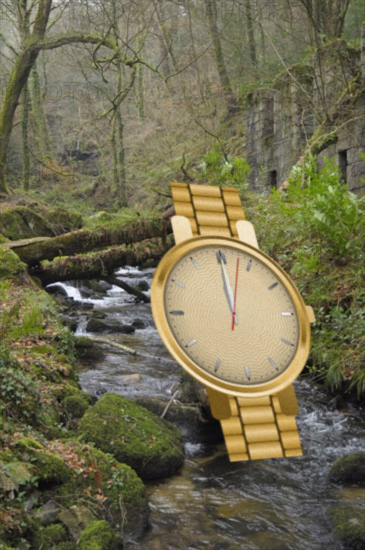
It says 12 h 00 min 03 s
